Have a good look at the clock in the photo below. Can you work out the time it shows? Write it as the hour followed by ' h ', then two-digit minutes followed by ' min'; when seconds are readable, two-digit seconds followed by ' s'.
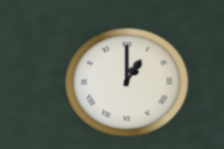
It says 1 h 00 min
